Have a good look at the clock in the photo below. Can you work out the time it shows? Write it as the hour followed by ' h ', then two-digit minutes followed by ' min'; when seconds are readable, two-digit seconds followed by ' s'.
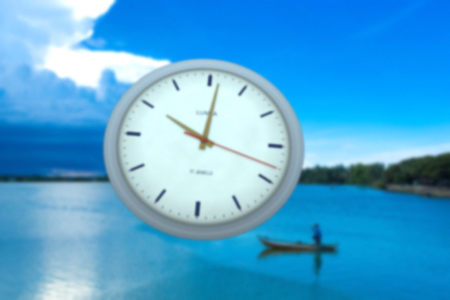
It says 10 h 01 min 18 s
